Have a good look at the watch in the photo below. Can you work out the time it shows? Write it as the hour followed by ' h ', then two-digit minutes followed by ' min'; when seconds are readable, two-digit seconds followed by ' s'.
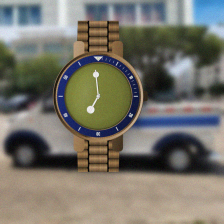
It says 6 h 59 min
